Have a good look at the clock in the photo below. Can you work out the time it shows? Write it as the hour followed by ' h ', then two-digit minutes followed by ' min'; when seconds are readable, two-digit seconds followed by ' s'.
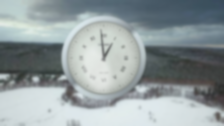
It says 12 h 59 min
